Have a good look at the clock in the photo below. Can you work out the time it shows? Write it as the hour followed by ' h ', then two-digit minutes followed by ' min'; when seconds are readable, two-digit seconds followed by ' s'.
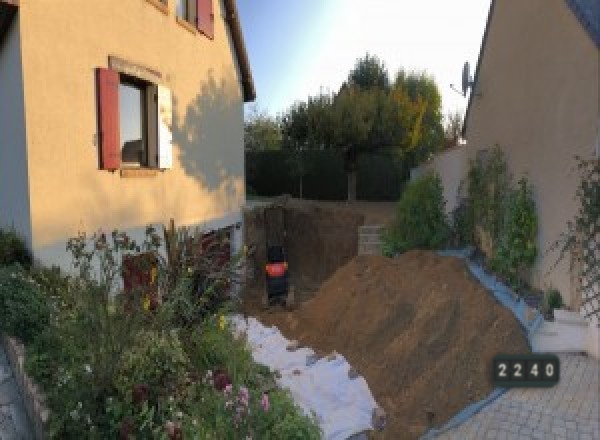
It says 22 h 40 min
